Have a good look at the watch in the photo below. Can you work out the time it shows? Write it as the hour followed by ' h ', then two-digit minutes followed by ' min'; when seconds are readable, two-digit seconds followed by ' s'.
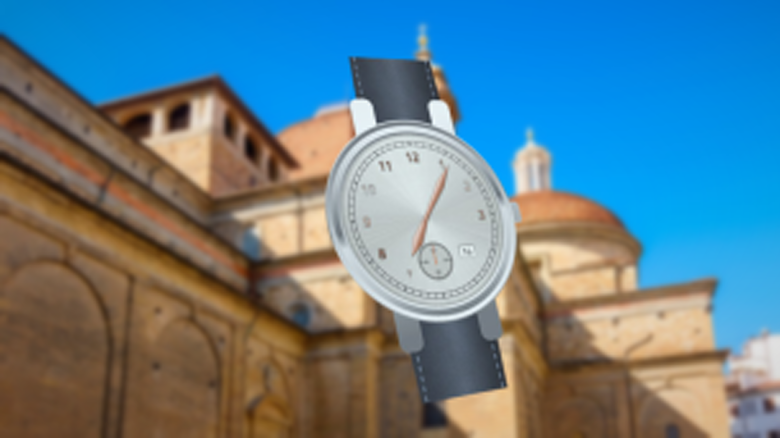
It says 7 h 06 min
